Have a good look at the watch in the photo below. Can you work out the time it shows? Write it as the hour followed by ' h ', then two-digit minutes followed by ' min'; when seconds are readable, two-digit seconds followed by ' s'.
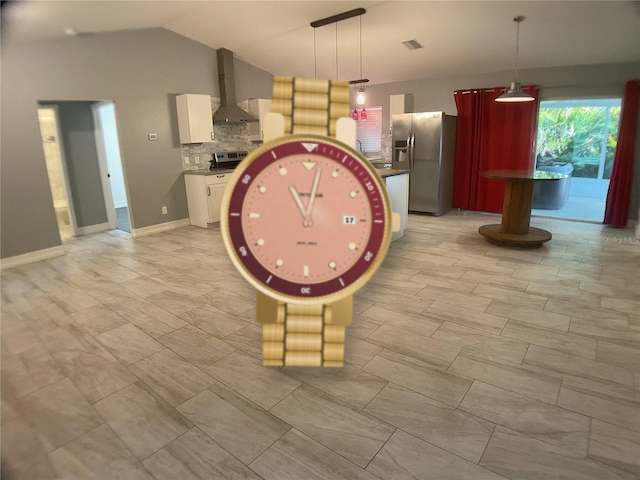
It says 11 h 02 min
